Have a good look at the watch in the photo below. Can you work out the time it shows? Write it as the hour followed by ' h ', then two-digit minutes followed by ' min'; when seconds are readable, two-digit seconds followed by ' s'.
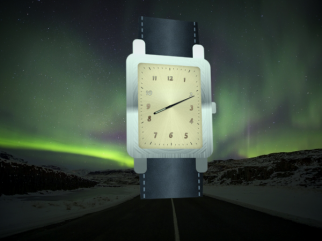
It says 8 h 11 min
